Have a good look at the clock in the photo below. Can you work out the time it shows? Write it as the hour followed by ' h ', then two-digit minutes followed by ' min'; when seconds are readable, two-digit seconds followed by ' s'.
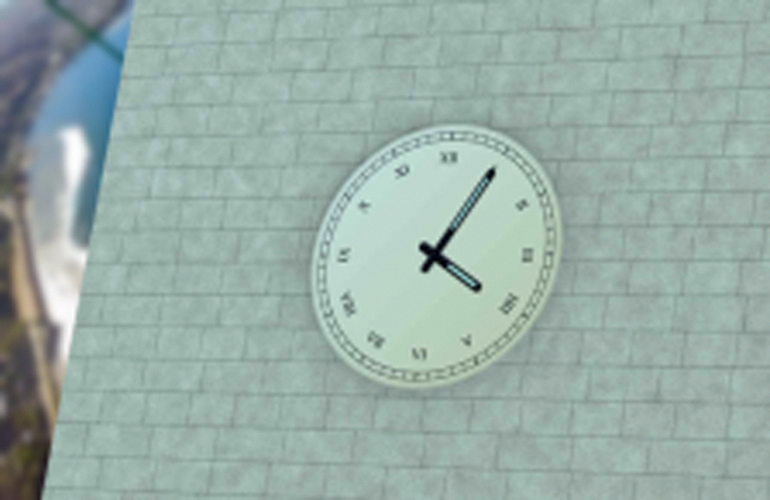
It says 4 h 05 min
